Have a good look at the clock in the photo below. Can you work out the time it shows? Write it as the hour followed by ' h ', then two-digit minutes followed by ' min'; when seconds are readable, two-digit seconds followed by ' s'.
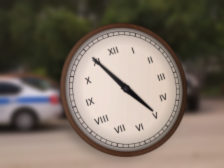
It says 4 h 55 min
